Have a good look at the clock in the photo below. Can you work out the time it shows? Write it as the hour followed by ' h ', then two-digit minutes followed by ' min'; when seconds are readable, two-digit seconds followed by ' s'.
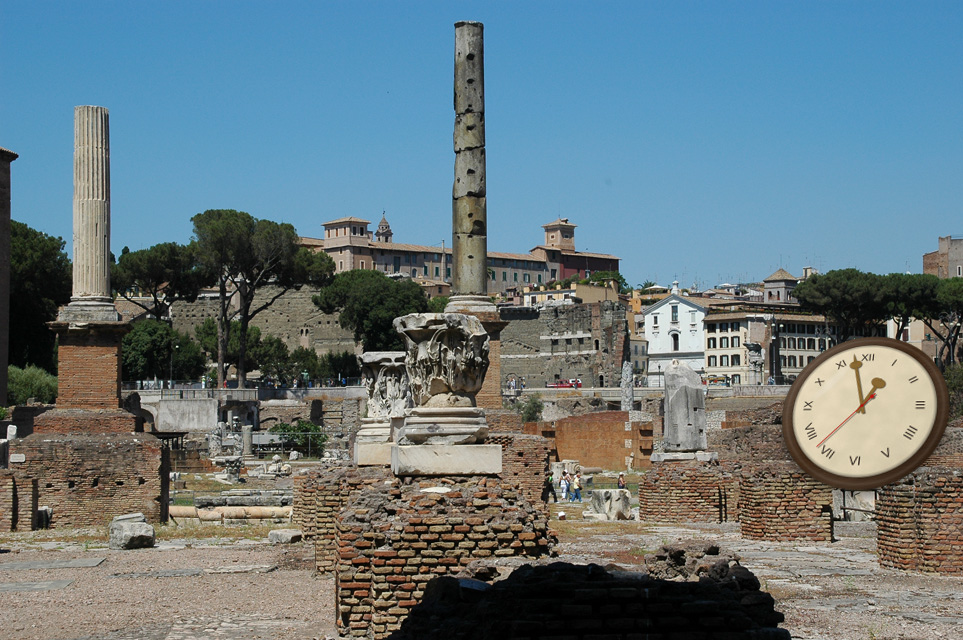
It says 12 h 57 min 37 s
